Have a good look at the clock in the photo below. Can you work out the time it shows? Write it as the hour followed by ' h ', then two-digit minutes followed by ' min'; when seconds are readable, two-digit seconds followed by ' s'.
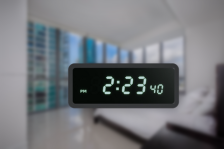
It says 2 h 23 min 40 s
